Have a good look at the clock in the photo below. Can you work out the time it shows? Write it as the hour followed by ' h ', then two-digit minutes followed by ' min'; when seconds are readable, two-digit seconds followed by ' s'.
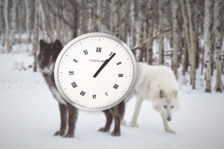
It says 1 h 06 min
